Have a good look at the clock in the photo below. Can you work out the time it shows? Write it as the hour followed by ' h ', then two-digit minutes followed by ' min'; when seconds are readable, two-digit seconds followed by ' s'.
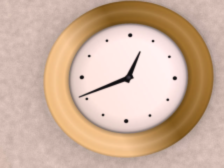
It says 12 h 41 min
